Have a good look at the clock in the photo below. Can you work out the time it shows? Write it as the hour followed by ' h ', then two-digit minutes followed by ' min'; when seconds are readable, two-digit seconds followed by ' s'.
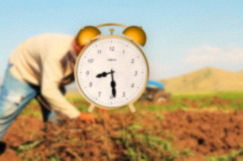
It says 8 h 29 min
